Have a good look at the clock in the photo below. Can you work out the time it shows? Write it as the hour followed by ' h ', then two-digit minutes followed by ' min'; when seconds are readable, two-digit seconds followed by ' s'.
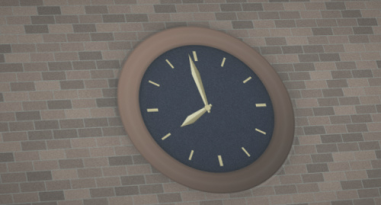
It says 7 h 59 min
